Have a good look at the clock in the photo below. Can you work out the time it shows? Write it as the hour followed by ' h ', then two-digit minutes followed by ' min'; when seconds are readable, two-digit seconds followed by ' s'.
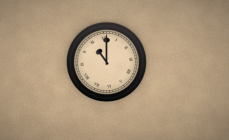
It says 11 h 01 min
